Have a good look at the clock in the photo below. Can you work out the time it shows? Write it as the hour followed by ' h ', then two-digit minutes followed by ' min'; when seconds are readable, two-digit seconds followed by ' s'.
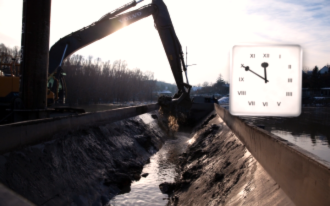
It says 11 h 50 min
